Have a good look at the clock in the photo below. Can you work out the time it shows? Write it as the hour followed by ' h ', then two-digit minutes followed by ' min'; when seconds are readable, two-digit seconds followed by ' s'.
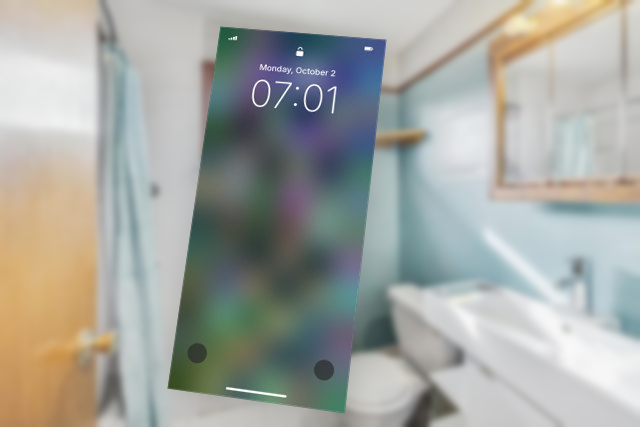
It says 7 h 01 min
